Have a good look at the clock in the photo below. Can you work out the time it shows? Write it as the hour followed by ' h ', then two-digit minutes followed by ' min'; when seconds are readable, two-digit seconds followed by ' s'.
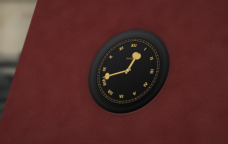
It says 12 h 42 min
